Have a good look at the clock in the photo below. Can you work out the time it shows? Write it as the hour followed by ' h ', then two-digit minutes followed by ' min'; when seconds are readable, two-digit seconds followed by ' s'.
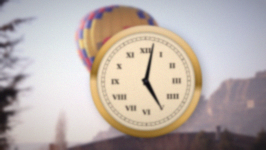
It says 5 h 02 min
